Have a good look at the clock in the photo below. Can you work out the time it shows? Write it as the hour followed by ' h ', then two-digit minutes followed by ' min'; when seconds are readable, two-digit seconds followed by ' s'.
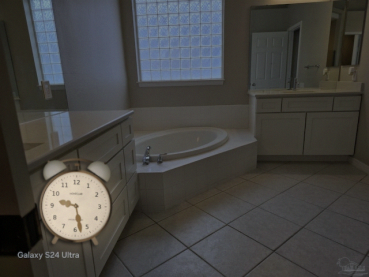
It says 9 h 28 min
